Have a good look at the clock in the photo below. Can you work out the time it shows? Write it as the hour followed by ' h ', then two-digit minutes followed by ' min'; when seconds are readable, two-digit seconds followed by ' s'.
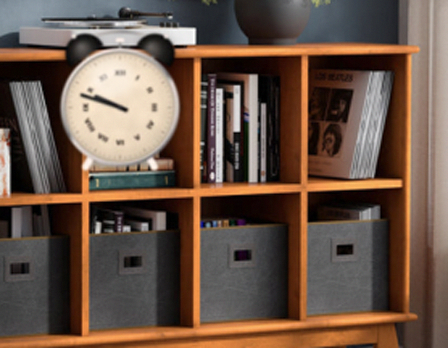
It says 9 h 48 min
